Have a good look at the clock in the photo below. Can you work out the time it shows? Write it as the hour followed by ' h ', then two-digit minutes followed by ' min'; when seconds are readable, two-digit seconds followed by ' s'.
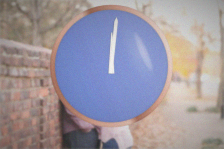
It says 12 h 01 min
